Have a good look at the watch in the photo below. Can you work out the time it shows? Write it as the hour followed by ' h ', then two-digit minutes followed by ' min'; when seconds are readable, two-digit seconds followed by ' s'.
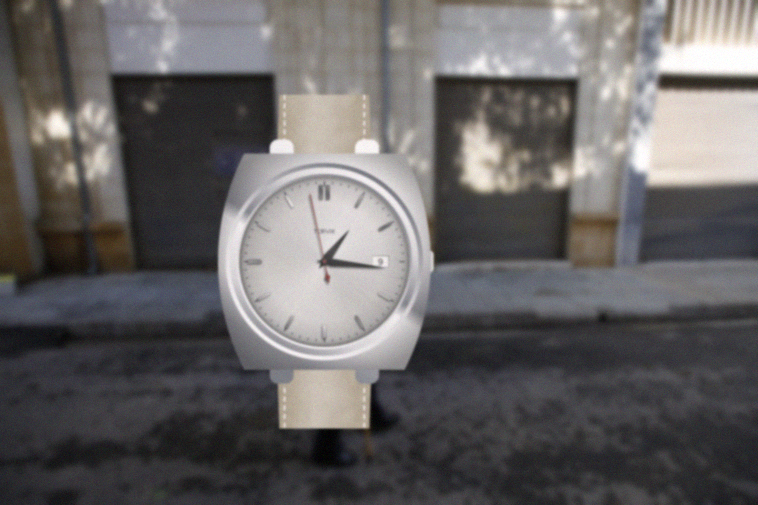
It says 1 h 15 min 58 s
